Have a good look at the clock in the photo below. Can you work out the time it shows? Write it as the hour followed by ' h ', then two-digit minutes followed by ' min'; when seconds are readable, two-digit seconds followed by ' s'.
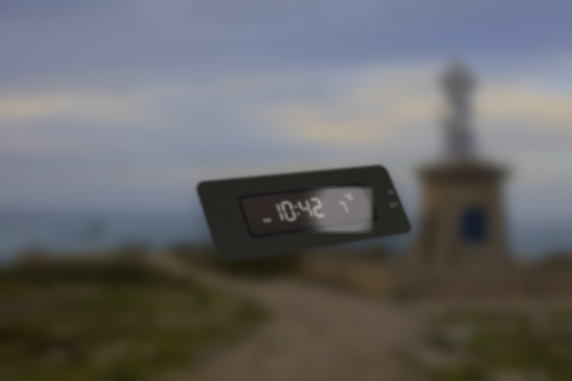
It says 10 h 42 min
